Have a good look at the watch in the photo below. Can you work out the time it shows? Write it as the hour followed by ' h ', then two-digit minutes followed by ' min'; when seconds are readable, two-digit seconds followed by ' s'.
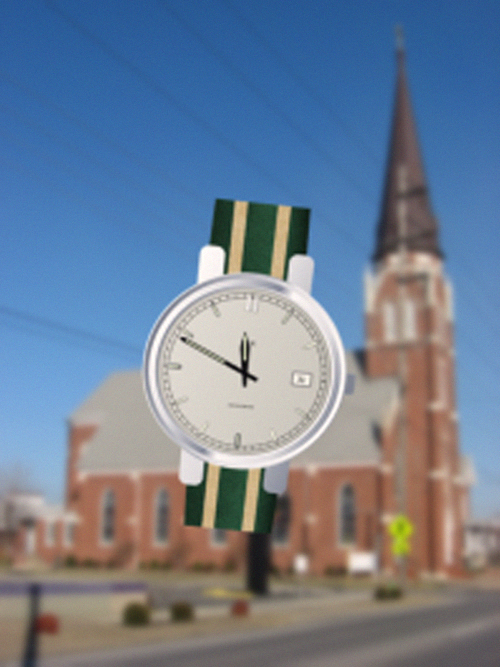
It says 11 h 49 min
